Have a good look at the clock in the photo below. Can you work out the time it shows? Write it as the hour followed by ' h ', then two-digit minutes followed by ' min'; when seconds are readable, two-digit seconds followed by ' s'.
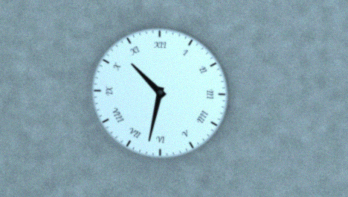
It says 10 h 32 min
